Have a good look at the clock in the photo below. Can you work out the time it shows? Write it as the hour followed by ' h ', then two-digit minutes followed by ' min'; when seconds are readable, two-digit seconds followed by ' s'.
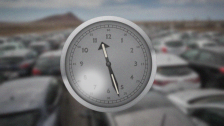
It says 11 h 27 min
